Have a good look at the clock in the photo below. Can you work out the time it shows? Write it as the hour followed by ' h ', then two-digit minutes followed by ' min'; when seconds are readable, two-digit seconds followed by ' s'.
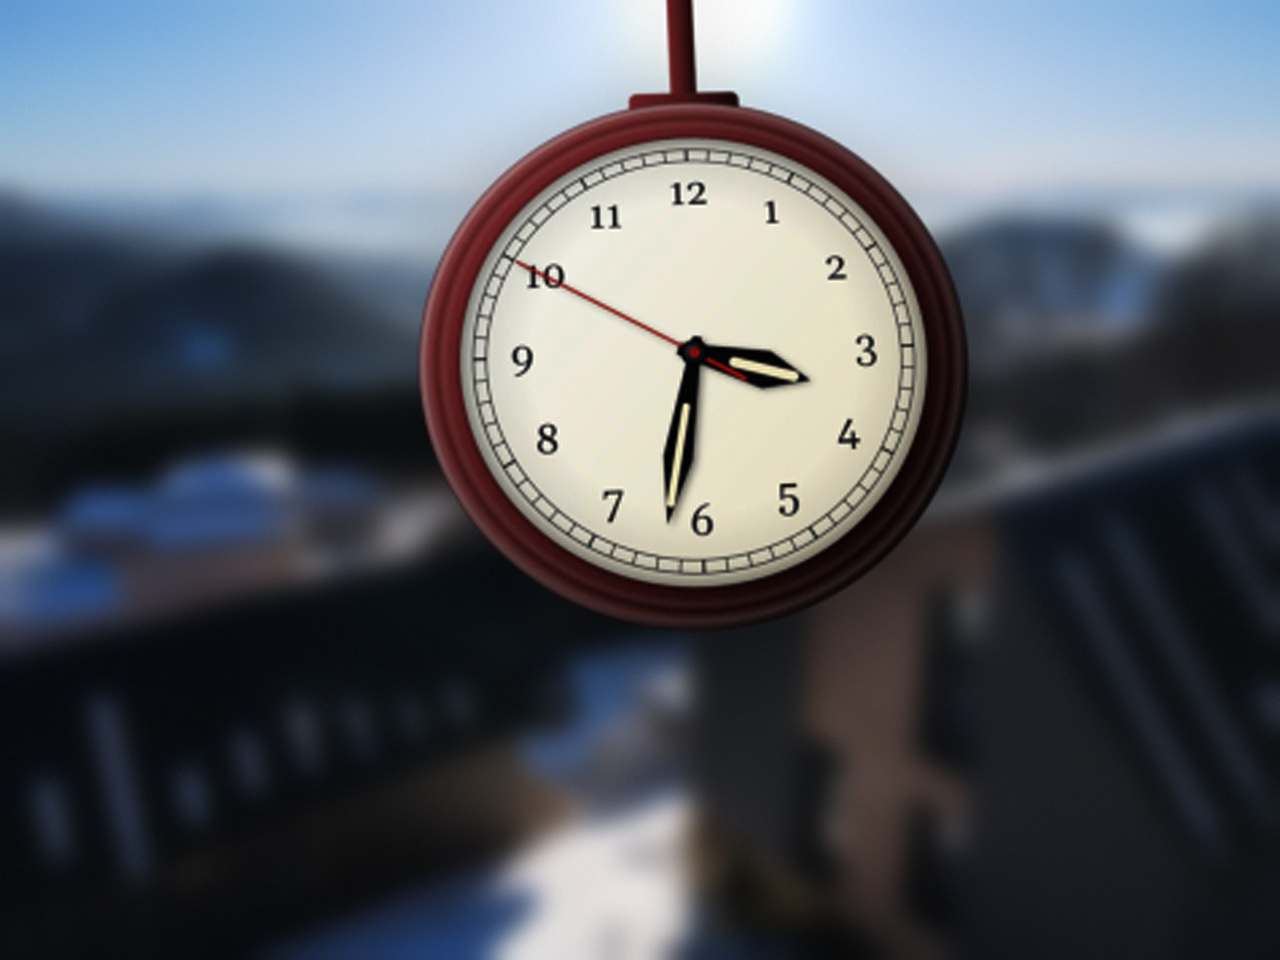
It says 3 h 31 min 50 s
